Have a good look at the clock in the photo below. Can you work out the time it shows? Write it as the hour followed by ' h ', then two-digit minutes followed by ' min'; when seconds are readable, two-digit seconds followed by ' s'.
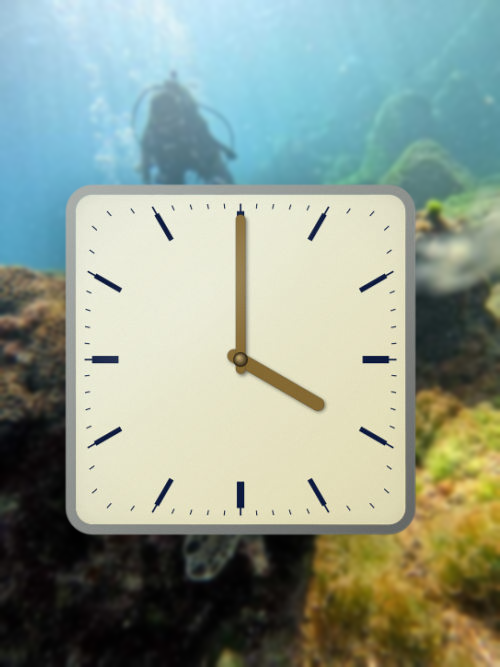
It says 4 h 00 min
